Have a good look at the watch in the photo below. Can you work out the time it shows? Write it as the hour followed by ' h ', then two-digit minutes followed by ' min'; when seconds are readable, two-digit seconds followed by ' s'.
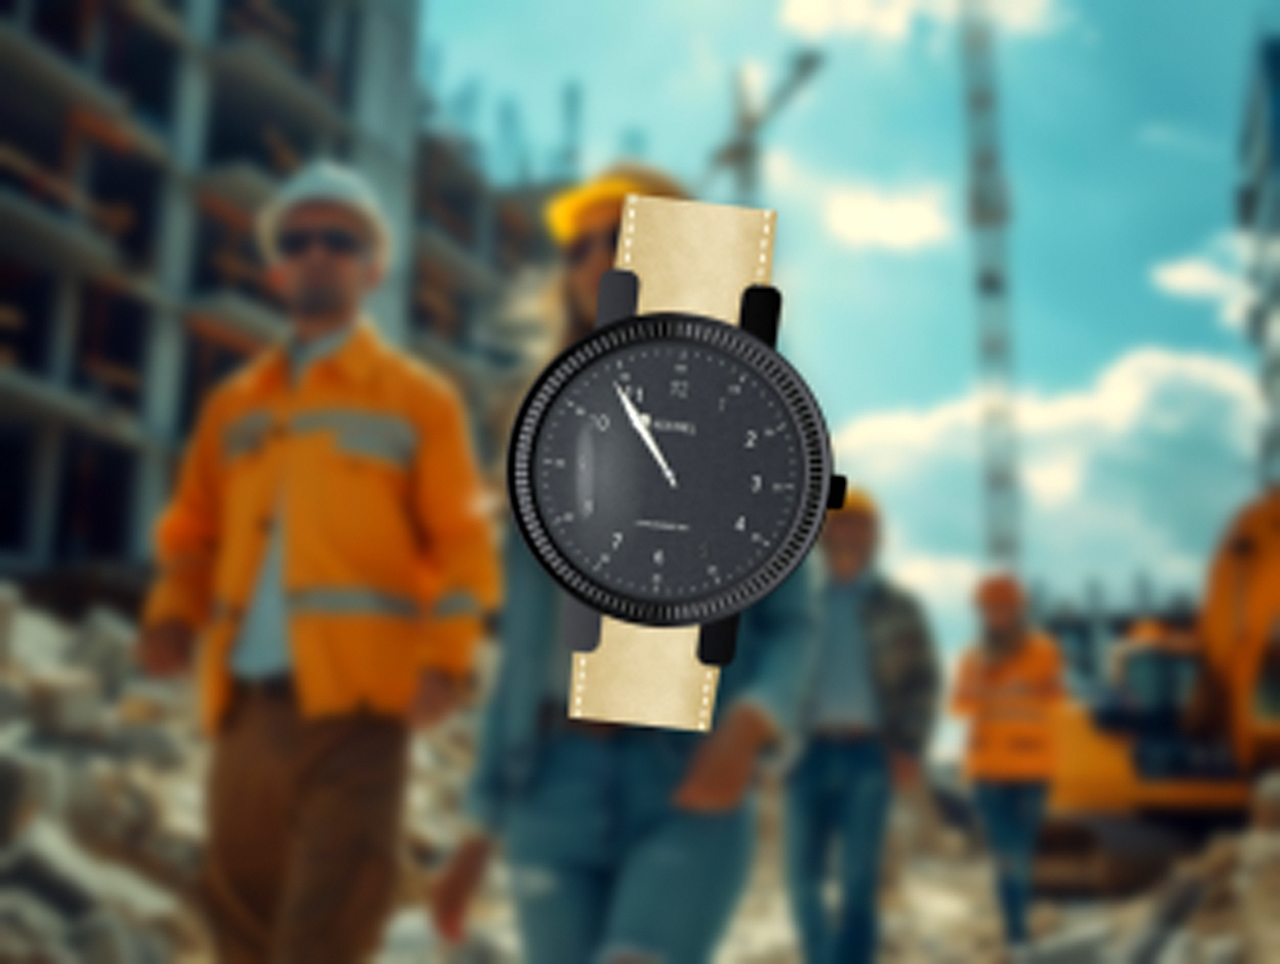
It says 10 h 54 min
